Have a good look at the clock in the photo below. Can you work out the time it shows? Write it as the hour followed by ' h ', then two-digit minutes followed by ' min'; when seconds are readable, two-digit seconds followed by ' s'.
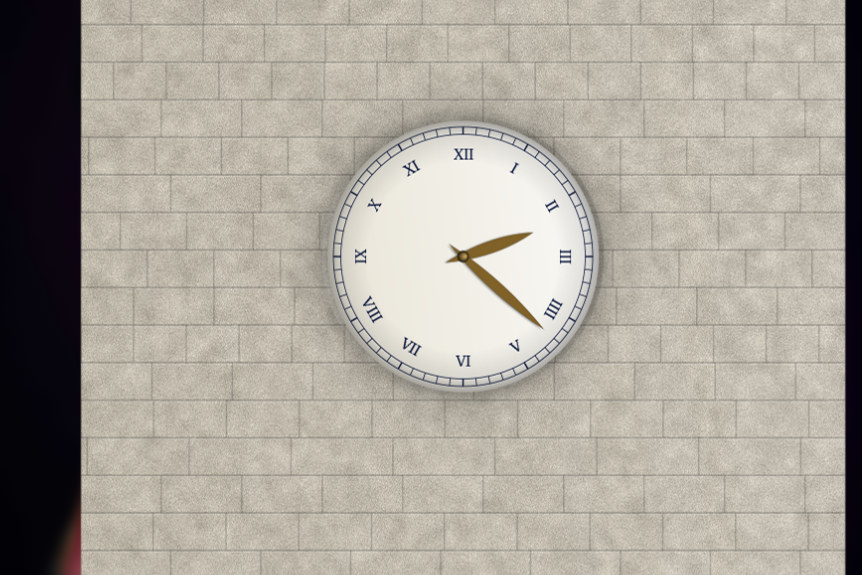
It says 2 h 22 min
